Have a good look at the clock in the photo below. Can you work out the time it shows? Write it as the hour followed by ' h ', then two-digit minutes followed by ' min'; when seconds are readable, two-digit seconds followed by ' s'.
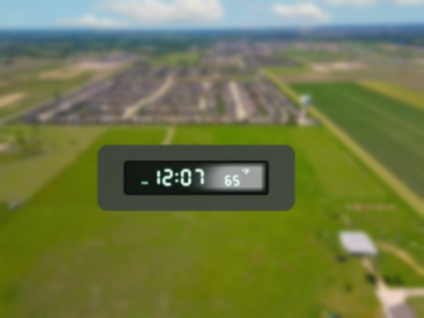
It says 12 h 07 min
